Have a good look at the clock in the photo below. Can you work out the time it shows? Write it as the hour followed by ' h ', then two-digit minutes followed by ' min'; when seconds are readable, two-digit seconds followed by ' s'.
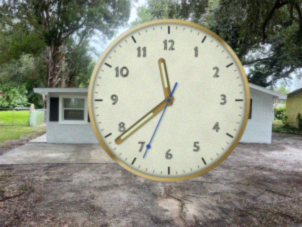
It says 11 h 38 min 34 s
